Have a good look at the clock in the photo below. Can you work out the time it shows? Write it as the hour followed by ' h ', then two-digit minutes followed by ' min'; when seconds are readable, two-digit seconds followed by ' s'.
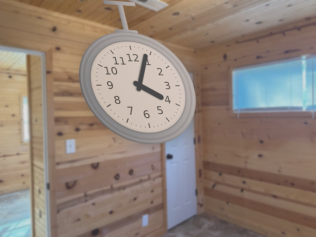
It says 4 h 04 min
